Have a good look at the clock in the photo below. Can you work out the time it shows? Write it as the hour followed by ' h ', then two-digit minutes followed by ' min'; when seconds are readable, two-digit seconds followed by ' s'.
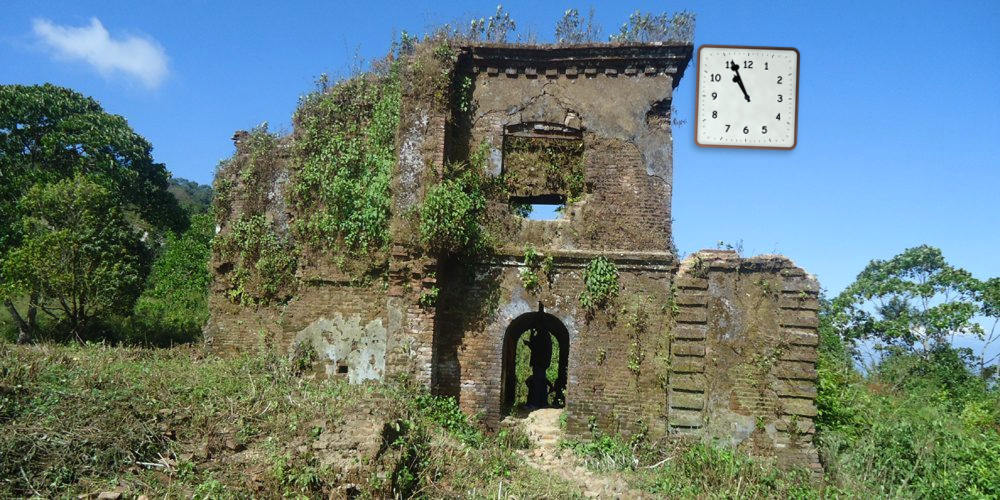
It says 10 h 56 min
